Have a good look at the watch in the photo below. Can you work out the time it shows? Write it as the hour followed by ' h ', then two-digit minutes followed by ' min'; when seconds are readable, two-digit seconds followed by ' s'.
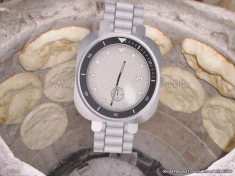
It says 12 h 32 min
